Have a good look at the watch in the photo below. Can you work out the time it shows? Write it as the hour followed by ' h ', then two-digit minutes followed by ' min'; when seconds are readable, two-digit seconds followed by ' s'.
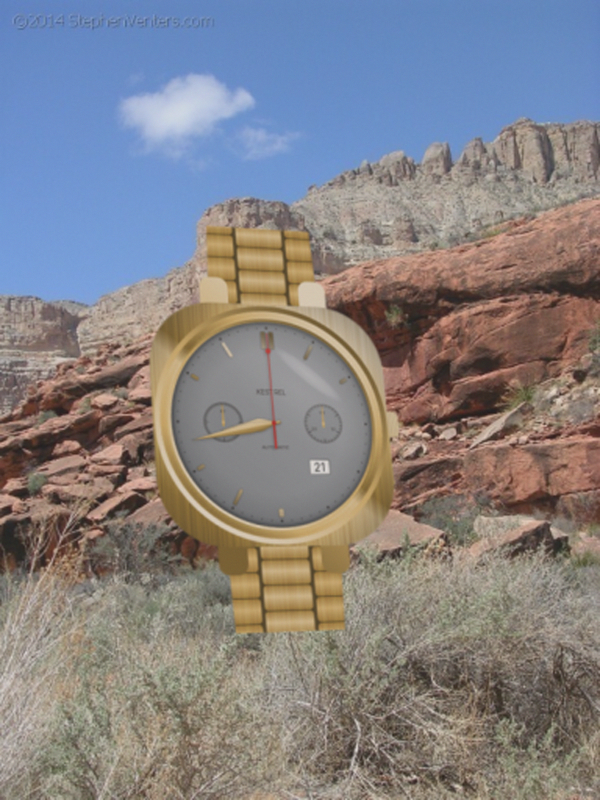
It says 8 h 43 min
